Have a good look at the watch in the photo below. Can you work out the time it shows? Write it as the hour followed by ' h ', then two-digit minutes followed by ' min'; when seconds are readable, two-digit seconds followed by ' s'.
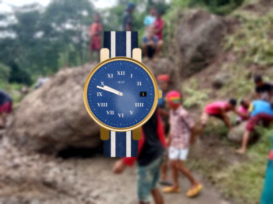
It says 9 h 48 min
